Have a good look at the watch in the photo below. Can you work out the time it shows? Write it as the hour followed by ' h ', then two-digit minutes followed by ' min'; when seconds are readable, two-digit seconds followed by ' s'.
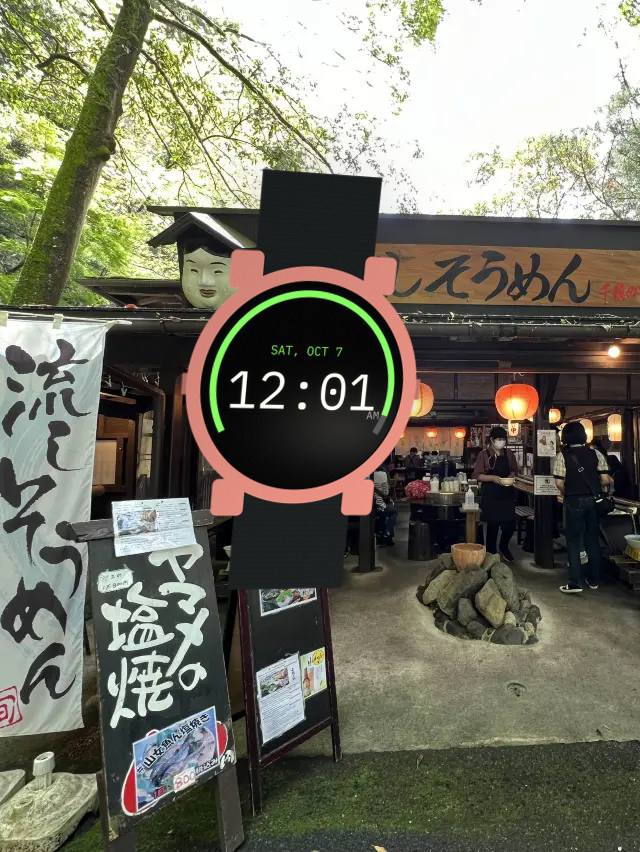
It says 12 h 01 min
